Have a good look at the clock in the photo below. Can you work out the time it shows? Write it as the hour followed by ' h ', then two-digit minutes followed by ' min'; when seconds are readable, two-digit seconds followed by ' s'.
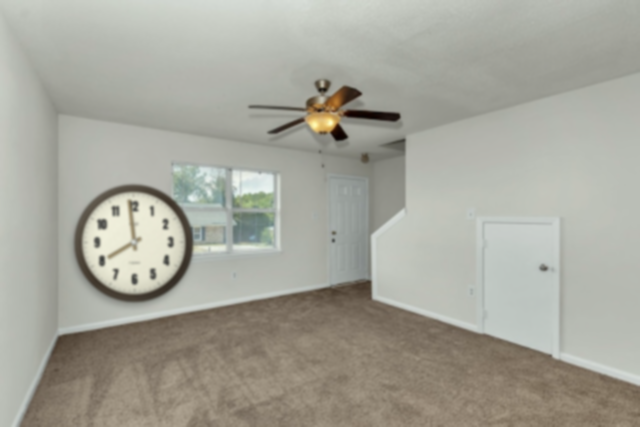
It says 7 h 59 min
